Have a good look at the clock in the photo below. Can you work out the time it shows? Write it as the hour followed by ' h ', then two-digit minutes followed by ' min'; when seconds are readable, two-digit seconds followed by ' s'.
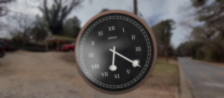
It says 6 h 21 min
